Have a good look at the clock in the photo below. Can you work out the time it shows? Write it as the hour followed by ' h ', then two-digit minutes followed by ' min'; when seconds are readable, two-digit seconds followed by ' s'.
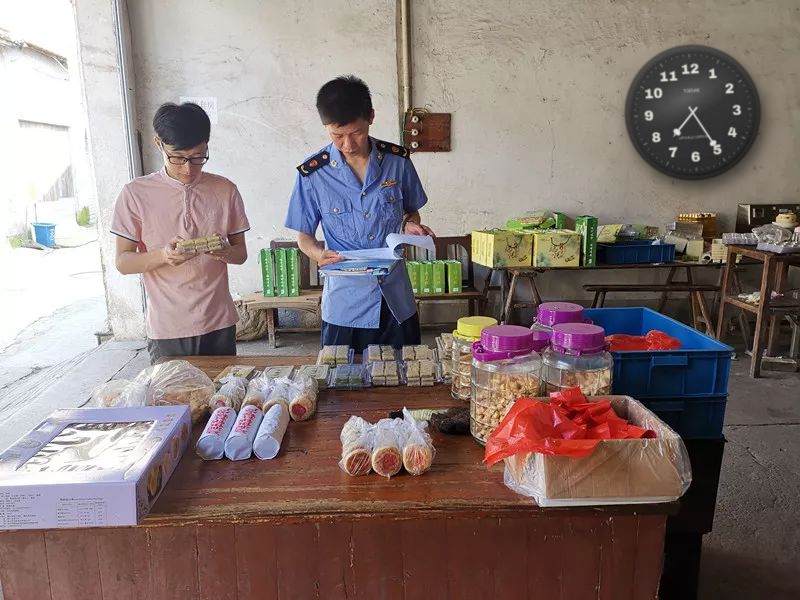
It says 7 h 25 min
